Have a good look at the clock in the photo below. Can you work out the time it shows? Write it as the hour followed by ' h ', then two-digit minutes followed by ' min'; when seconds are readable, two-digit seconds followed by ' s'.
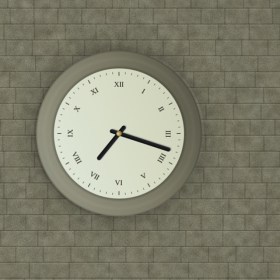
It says 7 h 18 min
